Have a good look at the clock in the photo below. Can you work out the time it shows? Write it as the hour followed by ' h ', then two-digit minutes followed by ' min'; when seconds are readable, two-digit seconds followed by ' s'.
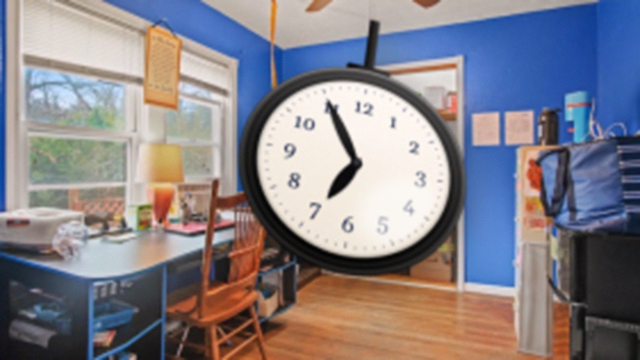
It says 6 h 55 min
